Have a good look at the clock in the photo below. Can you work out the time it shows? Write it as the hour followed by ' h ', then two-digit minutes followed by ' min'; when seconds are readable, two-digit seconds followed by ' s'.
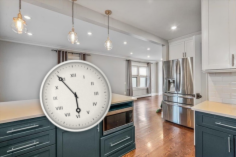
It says 5 h 54 min
